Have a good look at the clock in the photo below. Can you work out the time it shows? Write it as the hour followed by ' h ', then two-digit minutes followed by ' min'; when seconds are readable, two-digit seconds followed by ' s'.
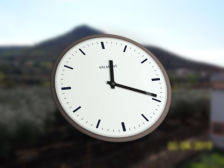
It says 12 h 19 min
